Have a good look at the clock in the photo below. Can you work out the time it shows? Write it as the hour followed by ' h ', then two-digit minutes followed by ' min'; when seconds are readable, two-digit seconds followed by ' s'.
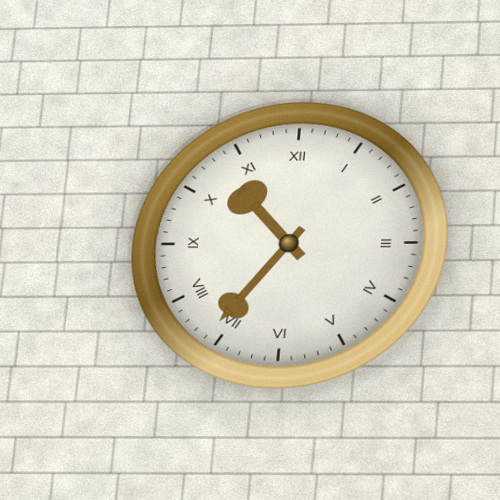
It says 10 h 36 min
